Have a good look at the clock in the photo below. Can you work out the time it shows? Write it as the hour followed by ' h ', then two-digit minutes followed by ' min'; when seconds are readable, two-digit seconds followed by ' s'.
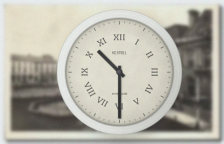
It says 10 h 30 min
